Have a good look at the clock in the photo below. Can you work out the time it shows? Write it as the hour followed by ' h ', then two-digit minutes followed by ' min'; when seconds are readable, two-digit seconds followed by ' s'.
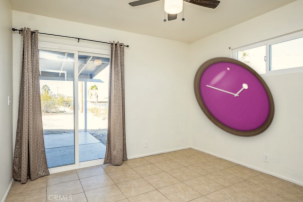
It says 1 h 48 min
